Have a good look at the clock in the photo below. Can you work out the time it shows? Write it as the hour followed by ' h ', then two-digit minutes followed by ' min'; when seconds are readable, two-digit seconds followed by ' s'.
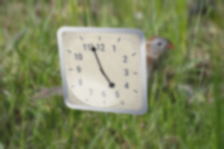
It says 4 h 57 min
